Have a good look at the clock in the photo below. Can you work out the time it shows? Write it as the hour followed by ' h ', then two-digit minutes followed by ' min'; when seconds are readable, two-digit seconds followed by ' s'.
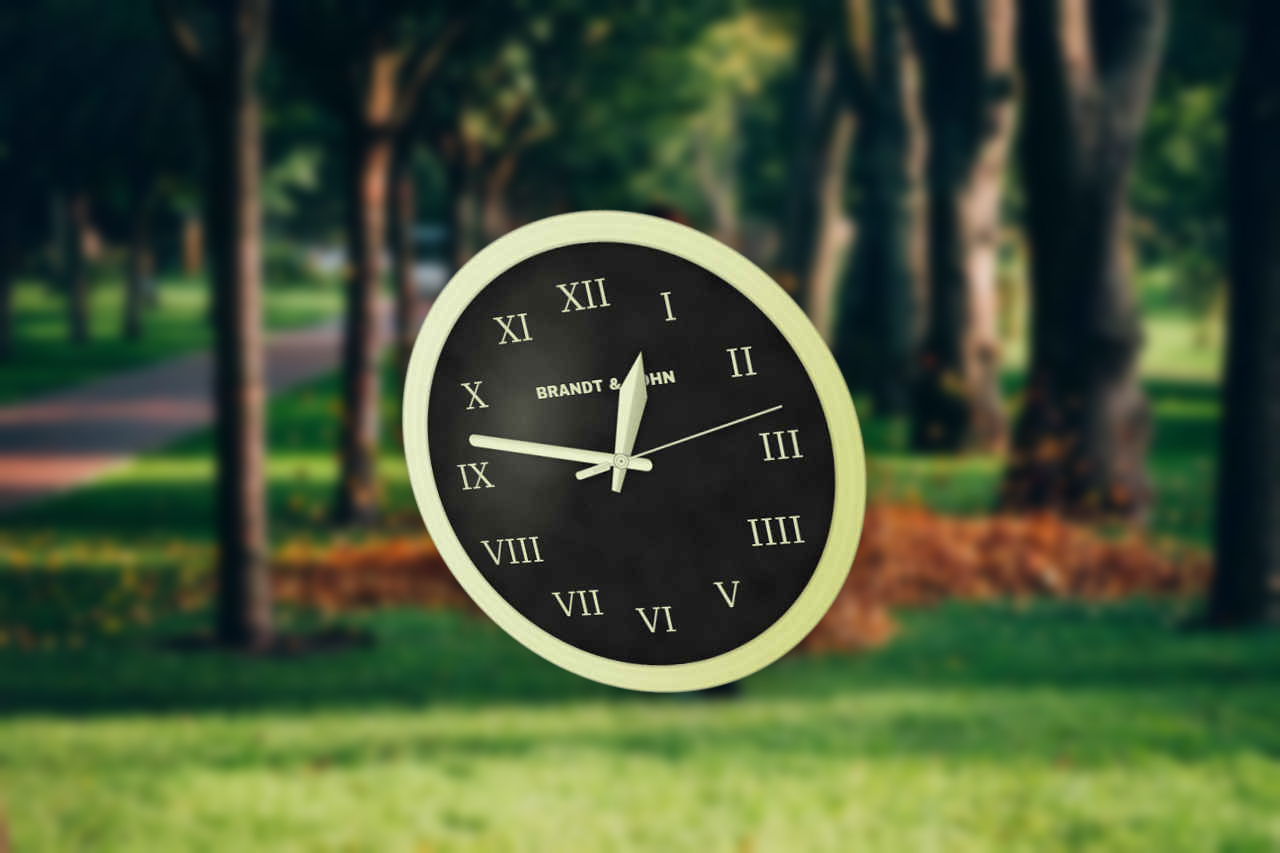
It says 12 h 47 min 13 s
